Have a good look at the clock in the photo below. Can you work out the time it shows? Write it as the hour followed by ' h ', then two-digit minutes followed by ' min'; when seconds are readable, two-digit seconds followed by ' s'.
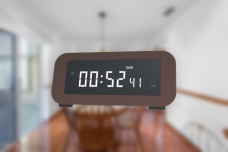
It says 0 h 52 min 41 s
